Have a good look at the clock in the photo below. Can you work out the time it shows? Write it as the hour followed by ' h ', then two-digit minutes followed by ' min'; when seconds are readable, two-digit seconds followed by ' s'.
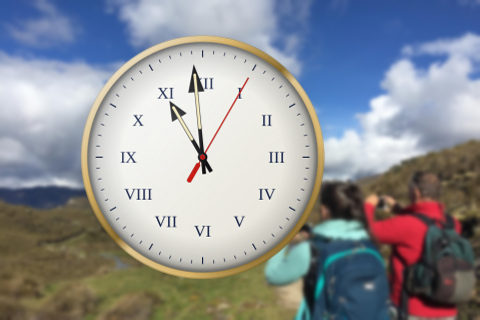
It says 10 h 59 min 05 s
